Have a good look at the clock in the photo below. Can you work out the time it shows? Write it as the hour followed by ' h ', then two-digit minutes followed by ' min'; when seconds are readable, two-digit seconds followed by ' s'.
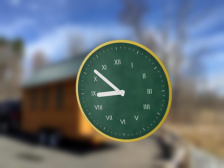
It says 8 h 52 min
